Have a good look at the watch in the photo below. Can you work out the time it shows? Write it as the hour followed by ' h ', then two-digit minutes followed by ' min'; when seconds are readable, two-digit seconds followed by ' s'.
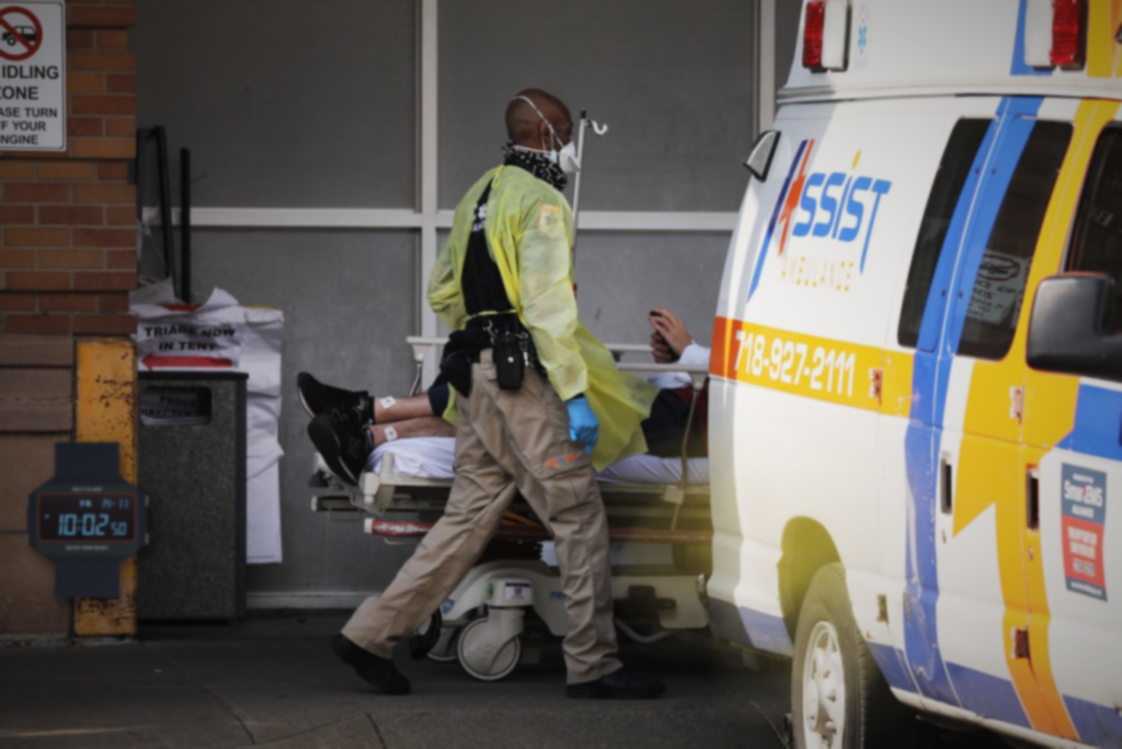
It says 10 h 02 min
